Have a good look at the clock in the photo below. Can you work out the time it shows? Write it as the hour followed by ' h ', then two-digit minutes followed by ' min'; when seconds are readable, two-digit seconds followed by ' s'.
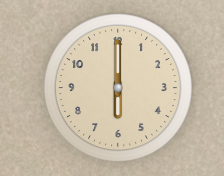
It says 6 h 00 min
